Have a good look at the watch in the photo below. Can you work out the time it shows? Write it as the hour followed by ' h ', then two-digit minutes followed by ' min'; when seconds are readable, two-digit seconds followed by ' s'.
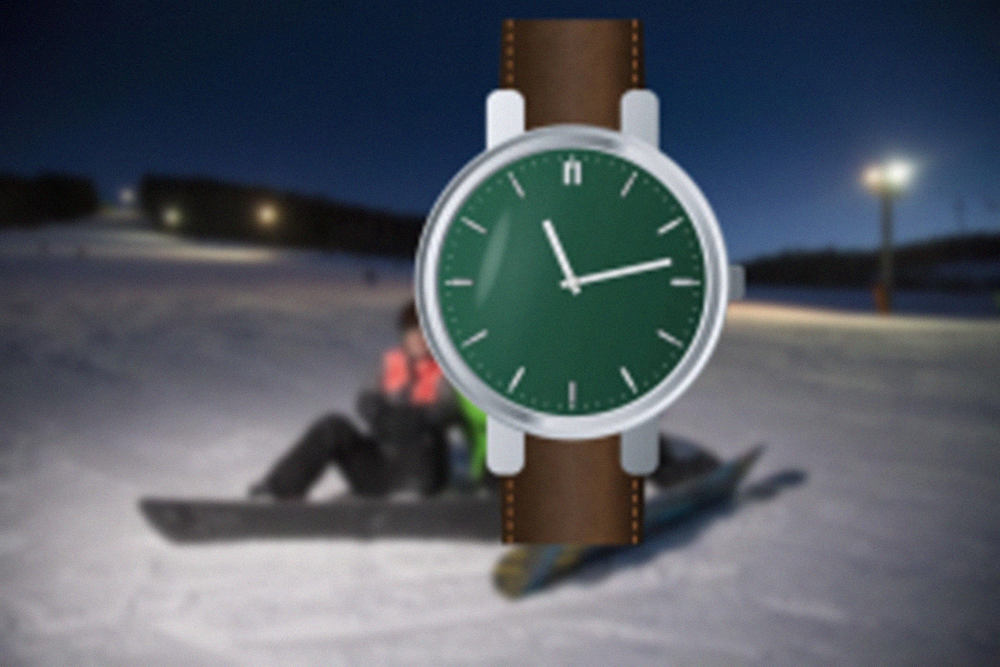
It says 11 h 13 min
